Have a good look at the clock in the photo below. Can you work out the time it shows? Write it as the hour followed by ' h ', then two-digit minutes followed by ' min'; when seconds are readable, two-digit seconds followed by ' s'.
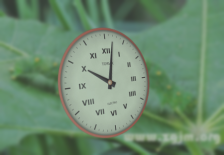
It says 10 h 02 min
